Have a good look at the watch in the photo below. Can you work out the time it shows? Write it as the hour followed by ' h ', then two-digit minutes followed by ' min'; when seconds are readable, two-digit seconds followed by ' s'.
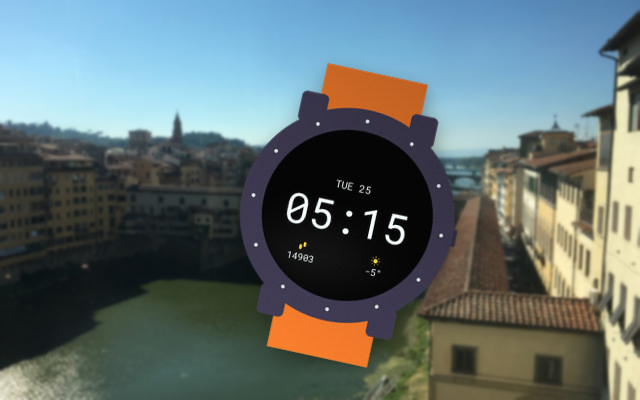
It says 5 h 15 min
